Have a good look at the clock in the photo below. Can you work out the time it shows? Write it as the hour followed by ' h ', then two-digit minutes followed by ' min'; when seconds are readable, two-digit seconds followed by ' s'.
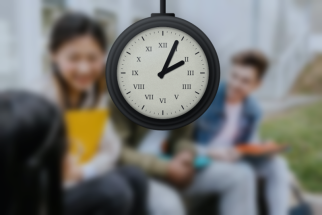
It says 2 h 04 min
